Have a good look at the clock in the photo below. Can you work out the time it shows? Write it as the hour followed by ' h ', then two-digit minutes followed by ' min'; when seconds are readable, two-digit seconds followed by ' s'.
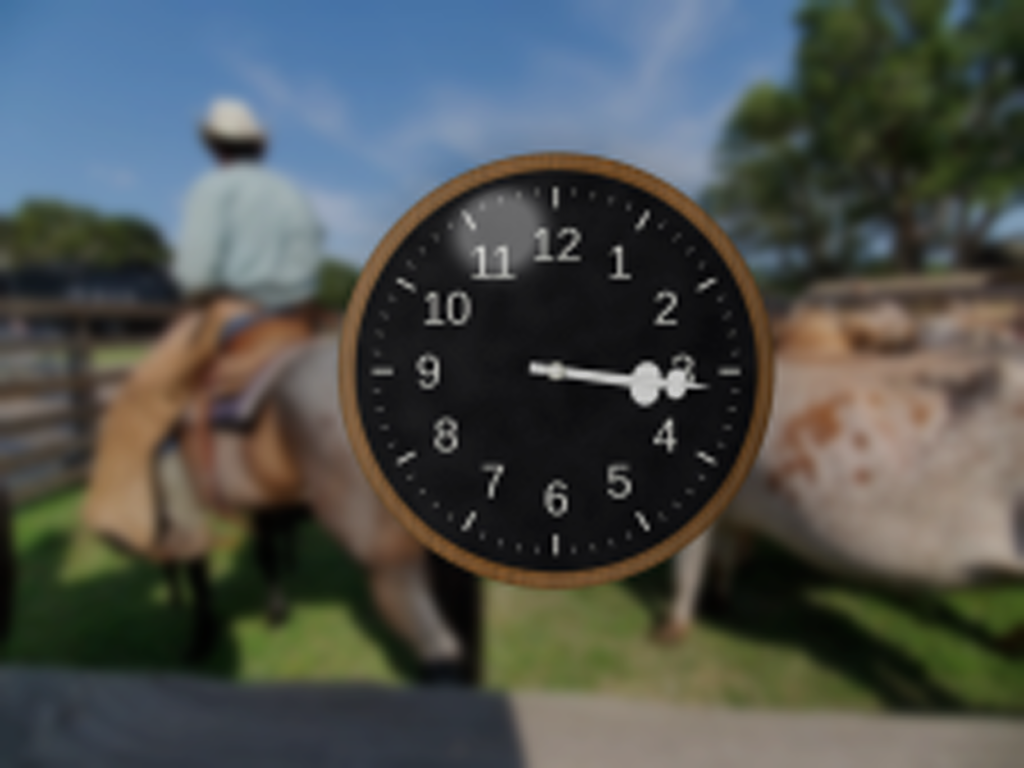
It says 3 h 16 min
